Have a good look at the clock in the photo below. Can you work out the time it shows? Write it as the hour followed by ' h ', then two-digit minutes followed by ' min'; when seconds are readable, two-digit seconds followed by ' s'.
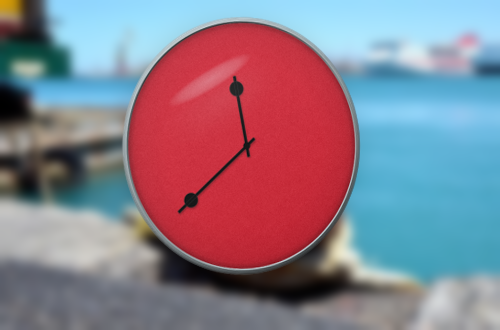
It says 11 h 38 min
